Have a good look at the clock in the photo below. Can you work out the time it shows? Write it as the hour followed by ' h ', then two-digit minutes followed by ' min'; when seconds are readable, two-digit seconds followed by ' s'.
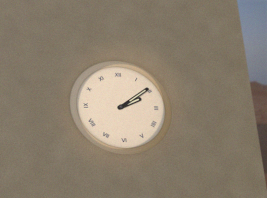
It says 2 h 09 min
